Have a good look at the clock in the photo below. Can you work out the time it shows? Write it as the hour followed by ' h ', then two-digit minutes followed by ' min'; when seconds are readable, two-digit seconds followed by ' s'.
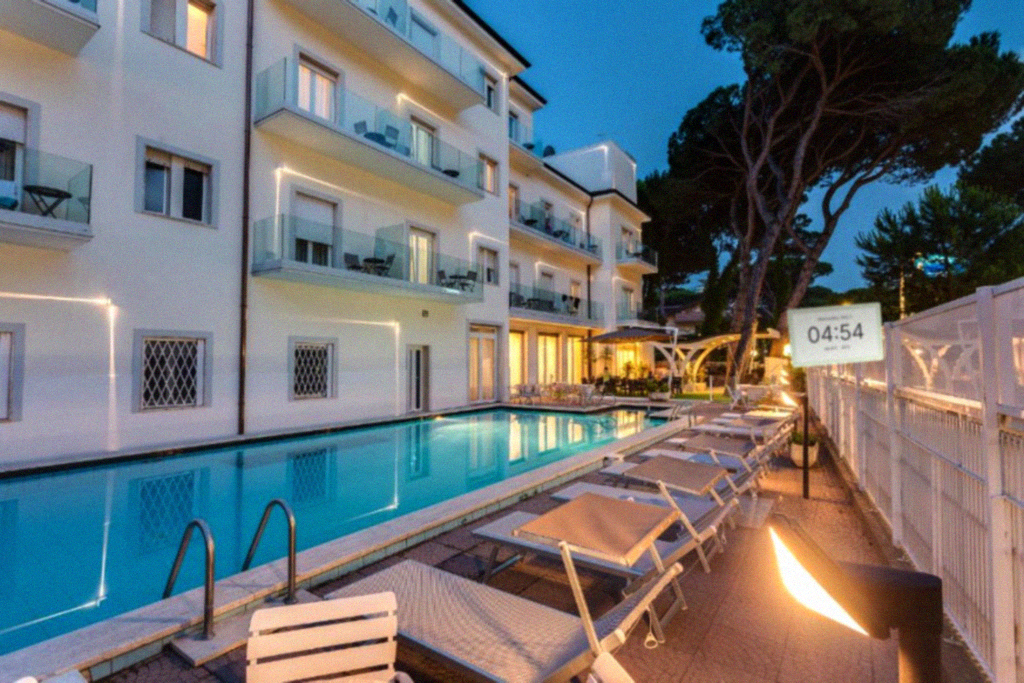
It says 4 h 54 min
